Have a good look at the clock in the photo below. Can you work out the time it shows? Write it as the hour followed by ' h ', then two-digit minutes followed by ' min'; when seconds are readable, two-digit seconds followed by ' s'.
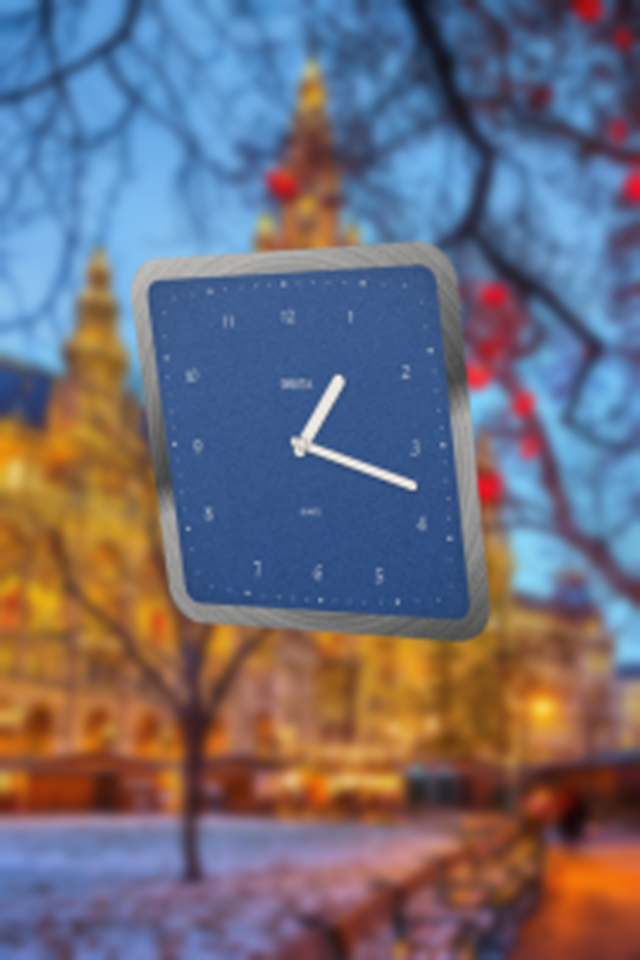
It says 1 h 18 min
